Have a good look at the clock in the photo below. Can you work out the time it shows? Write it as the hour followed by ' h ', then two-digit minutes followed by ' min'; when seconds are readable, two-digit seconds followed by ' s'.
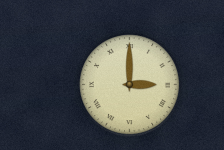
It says 3 h 00 min
